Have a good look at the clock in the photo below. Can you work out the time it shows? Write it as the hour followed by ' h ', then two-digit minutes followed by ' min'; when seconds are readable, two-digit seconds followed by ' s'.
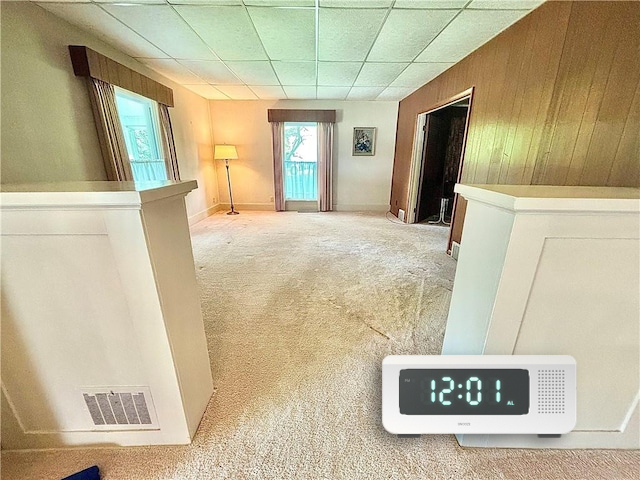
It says 12 h 01 min
